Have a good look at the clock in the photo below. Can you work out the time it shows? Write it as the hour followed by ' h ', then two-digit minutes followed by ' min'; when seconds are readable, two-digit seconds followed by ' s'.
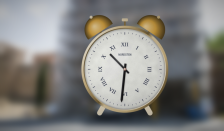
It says 10 h 31 min
